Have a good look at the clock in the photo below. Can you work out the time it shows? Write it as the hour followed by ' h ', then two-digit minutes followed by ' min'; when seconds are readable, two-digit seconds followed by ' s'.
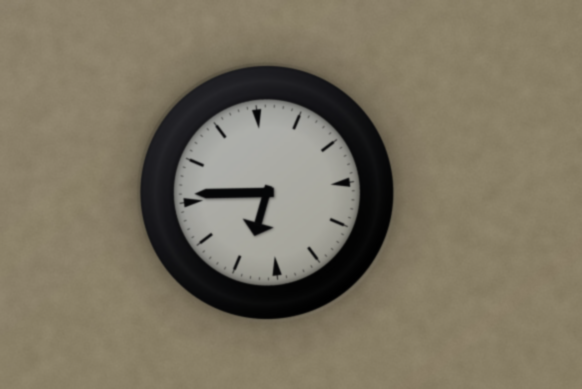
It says 6 h 46 min
